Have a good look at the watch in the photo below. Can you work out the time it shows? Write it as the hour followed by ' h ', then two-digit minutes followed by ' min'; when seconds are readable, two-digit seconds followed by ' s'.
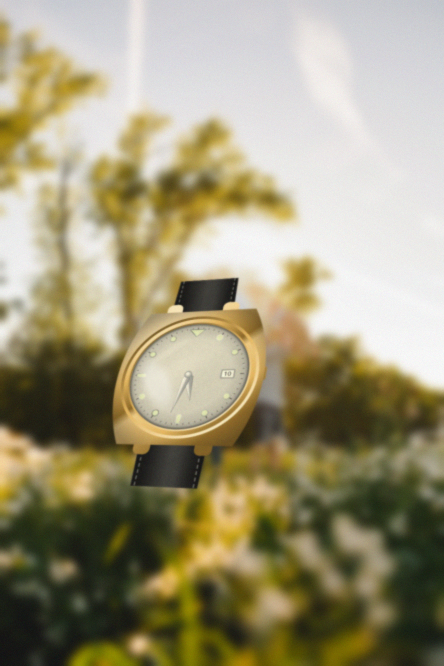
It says 5 h 32 min
